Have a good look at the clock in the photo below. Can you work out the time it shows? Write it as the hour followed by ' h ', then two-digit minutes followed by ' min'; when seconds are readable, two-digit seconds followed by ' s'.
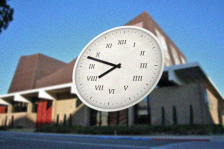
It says 7 h 48 min
